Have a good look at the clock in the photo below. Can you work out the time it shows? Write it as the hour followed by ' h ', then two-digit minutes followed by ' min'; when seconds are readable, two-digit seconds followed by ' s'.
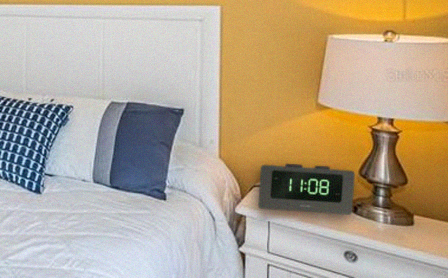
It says 11 h 08 min
